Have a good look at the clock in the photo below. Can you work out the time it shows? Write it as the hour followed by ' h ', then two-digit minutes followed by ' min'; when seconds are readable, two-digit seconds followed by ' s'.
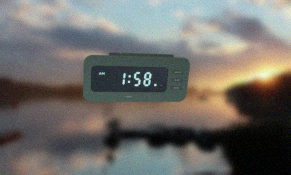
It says 1 h 58 min
